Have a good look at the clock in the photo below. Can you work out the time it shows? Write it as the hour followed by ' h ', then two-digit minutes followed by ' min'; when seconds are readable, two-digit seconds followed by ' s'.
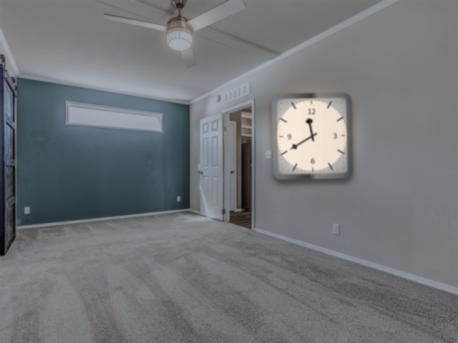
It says 11 h 40 min
